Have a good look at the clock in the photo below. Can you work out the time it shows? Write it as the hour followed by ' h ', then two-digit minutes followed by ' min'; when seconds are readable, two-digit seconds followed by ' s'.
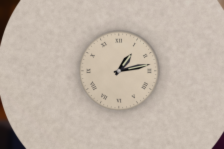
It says 1 h 13 min
